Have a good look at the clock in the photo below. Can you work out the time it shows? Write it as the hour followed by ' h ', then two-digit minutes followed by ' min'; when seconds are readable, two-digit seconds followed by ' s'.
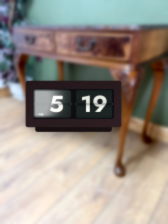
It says 5 h 19 min
